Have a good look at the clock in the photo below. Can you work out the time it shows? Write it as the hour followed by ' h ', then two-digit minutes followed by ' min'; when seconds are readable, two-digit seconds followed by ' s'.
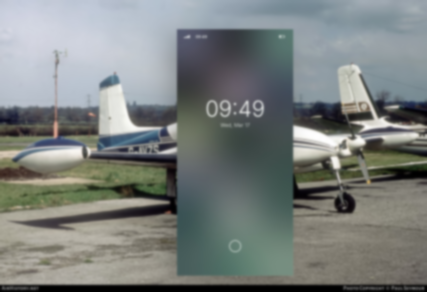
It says 9 h 49 min
